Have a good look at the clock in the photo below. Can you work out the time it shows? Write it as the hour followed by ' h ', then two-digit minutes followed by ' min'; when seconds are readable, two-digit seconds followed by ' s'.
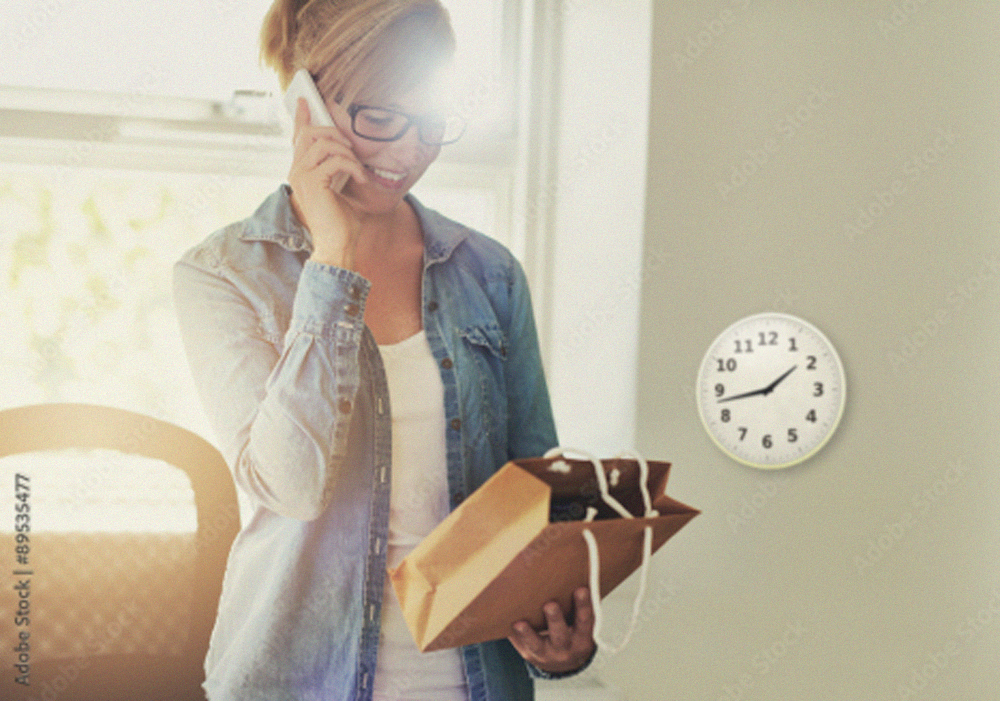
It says 1 h 43 min
